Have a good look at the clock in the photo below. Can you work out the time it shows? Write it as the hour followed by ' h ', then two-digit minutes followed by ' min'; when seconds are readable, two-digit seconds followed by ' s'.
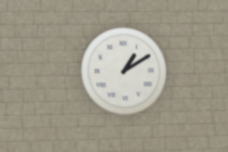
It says 1 h 10 min
